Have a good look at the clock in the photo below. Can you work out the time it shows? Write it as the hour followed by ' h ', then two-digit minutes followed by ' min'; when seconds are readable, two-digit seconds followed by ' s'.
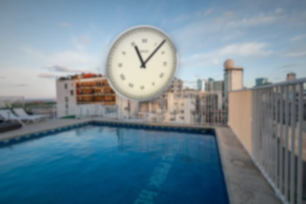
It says 11 h 07 min
